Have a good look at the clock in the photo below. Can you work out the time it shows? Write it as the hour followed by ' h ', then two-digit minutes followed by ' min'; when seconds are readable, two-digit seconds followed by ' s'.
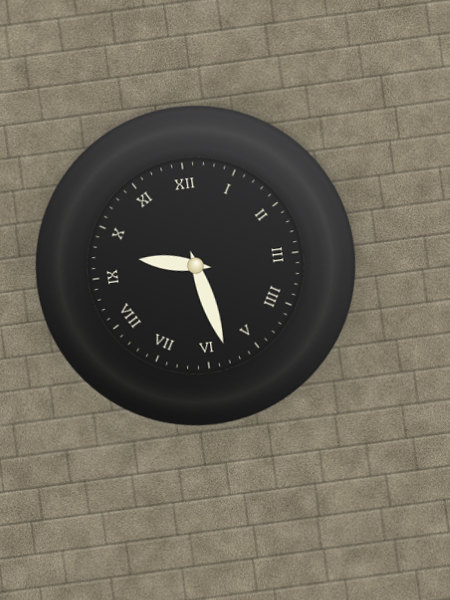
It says 9 h 28 min
